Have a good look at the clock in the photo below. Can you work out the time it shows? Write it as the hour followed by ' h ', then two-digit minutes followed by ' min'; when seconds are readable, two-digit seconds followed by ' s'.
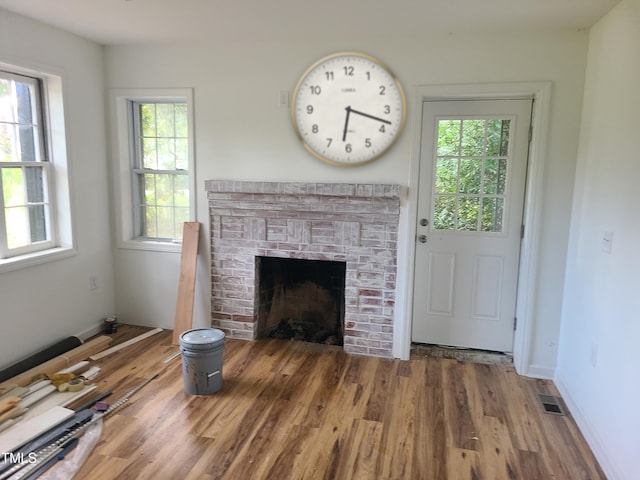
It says 6 h 18 min
